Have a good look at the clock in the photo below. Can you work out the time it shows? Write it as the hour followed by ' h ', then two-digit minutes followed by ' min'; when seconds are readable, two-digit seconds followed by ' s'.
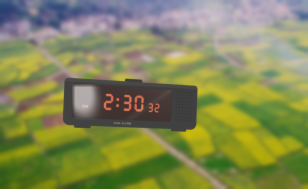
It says 2 h 30 min 32 s
